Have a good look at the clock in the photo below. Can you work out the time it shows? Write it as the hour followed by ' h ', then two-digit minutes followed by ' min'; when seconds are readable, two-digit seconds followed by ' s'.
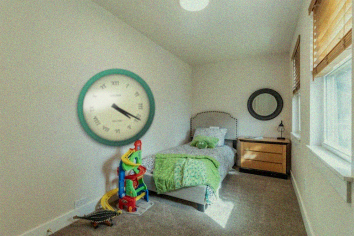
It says 4 h 20 min
